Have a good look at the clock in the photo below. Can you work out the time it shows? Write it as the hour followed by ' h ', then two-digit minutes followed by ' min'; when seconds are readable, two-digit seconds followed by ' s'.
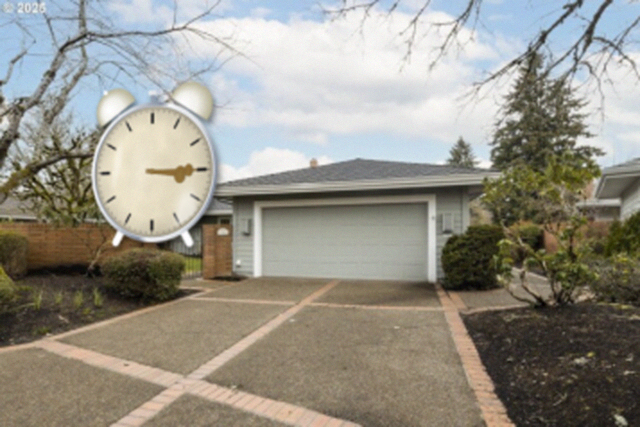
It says 3 h 15 min
